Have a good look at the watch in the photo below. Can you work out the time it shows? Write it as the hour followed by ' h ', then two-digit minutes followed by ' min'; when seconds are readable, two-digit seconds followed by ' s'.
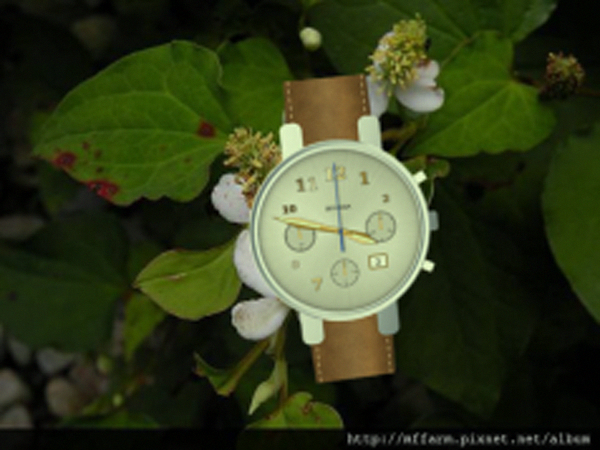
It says 3 h 48 min
